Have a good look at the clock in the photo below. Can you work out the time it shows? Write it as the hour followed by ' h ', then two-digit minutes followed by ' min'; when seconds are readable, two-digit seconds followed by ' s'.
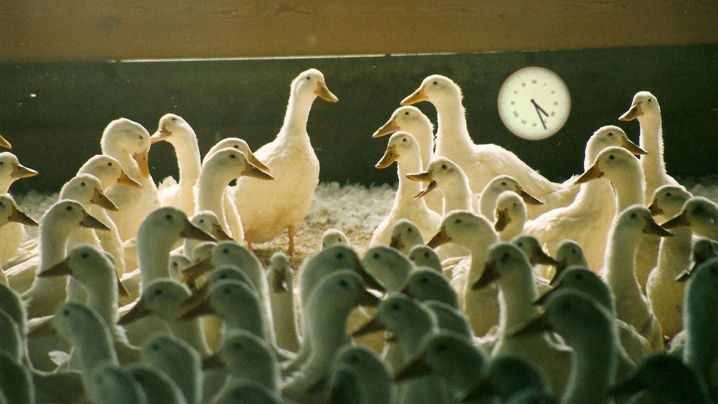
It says 4 h 26 min
